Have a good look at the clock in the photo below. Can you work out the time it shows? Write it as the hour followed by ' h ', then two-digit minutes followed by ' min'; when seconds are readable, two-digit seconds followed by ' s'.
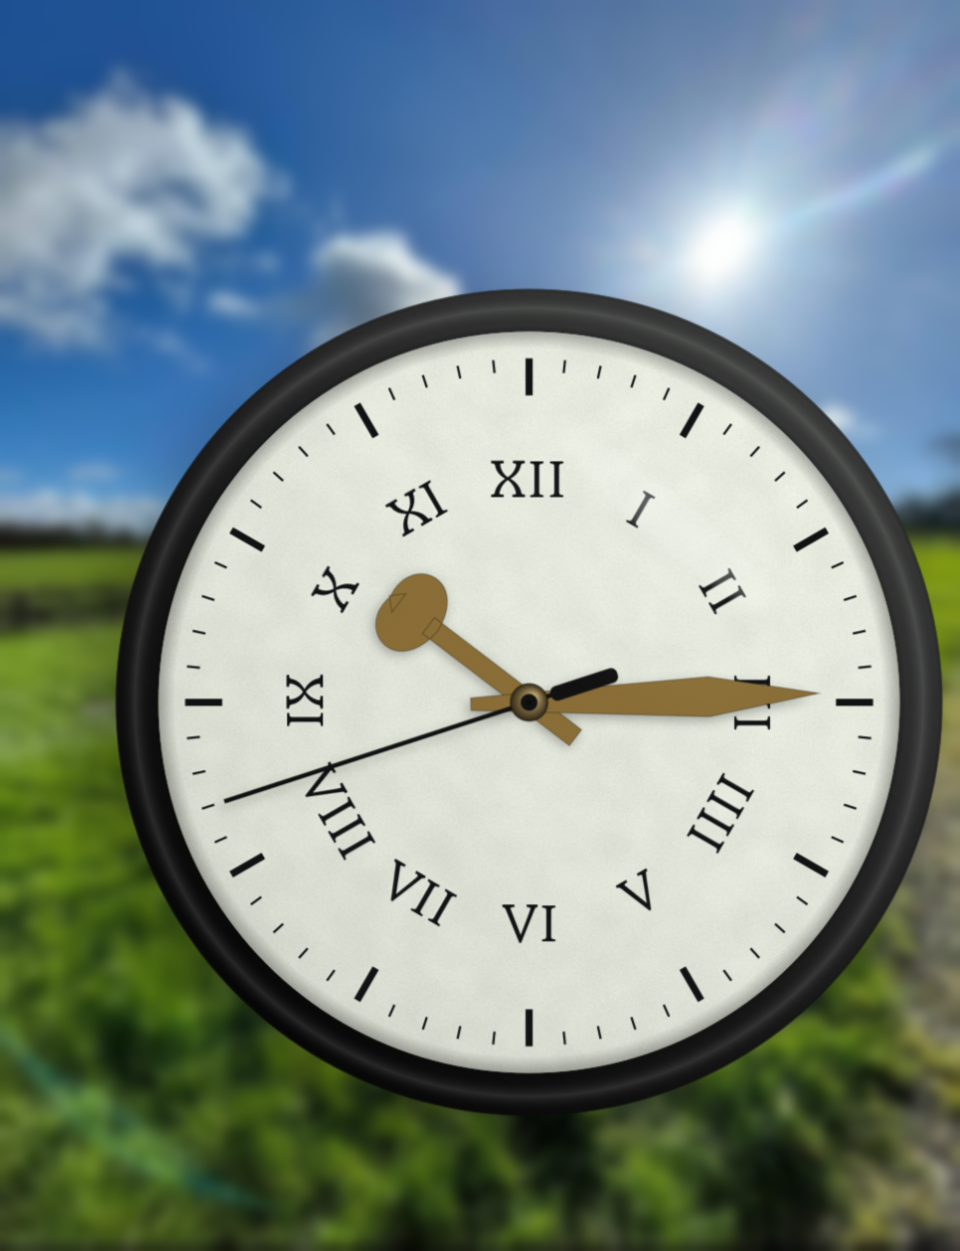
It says 10 h 14 min 42 s
